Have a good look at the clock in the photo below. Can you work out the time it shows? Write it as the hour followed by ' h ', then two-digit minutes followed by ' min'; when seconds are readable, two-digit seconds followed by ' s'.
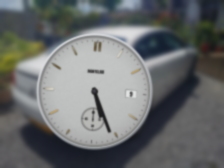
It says 5 h 26 min
